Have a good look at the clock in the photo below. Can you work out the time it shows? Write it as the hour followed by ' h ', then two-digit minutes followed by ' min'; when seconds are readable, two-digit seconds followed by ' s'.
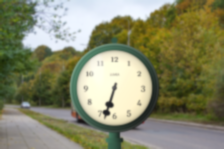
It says 6 h 33 min
